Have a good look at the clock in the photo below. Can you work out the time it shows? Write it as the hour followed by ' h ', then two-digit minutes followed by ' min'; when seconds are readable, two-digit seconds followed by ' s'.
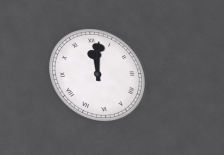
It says 12 h 02 min
